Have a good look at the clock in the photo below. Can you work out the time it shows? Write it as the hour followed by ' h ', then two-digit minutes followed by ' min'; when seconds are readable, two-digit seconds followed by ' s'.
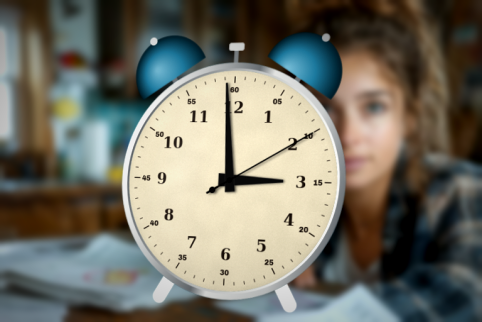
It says 2 h 59 min 10 s
